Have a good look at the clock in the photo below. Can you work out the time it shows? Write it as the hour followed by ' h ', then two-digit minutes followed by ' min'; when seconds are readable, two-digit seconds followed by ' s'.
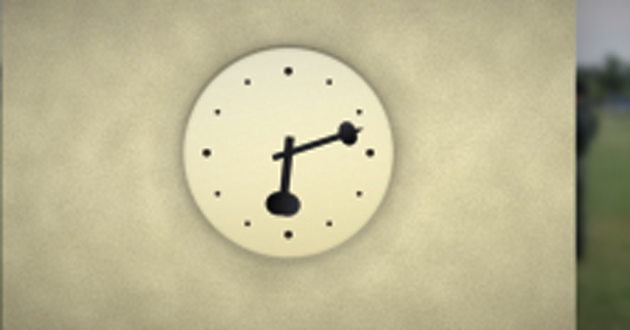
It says 6 h 12 min
